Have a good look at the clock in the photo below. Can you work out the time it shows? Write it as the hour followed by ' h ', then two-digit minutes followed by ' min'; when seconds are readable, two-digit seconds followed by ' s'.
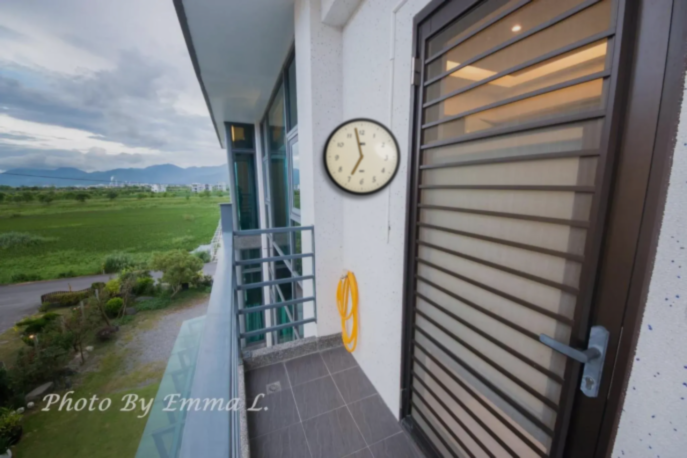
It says 6 h 58 min
